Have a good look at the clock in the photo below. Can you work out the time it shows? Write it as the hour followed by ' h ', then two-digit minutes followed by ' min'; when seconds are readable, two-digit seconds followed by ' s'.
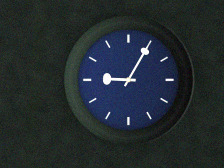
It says 9 h 05 min
